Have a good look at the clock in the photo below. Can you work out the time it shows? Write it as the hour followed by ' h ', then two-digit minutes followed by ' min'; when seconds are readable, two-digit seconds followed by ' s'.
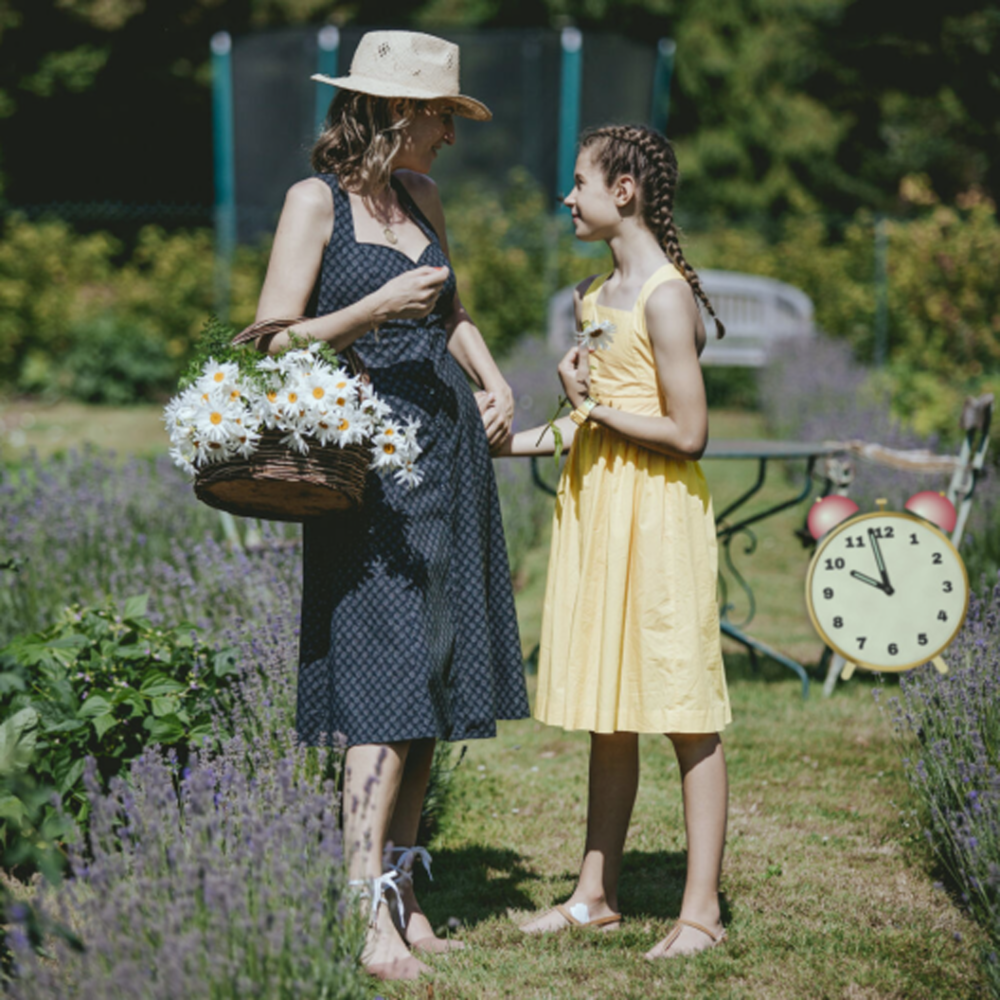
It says 9 h 58 min
